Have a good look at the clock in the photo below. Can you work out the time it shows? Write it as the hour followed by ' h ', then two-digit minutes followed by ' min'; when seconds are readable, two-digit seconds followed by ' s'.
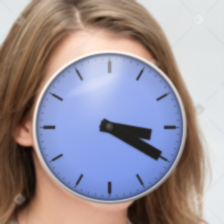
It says 3 h 20 min
